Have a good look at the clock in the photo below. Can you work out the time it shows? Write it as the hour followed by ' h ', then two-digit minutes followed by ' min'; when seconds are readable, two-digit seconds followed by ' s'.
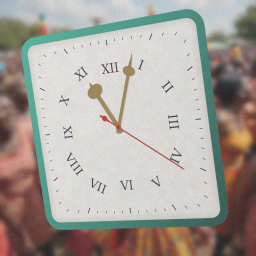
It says 11 h 03 min 21 s
